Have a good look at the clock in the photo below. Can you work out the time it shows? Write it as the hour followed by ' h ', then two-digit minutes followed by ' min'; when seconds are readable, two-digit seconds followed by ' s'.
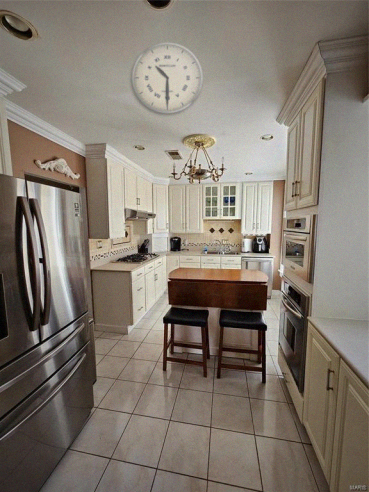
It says 10 h 30 min
